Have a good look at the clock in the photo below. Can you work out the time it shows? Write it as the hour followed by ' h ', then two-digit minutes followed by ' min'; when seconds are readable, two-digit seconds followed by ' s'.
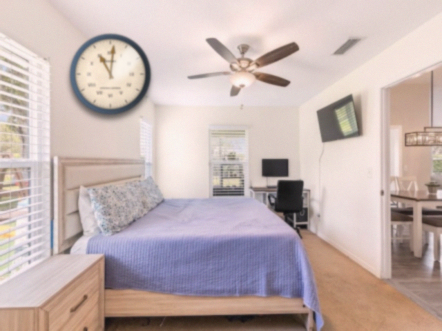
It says 11 h 01 min
